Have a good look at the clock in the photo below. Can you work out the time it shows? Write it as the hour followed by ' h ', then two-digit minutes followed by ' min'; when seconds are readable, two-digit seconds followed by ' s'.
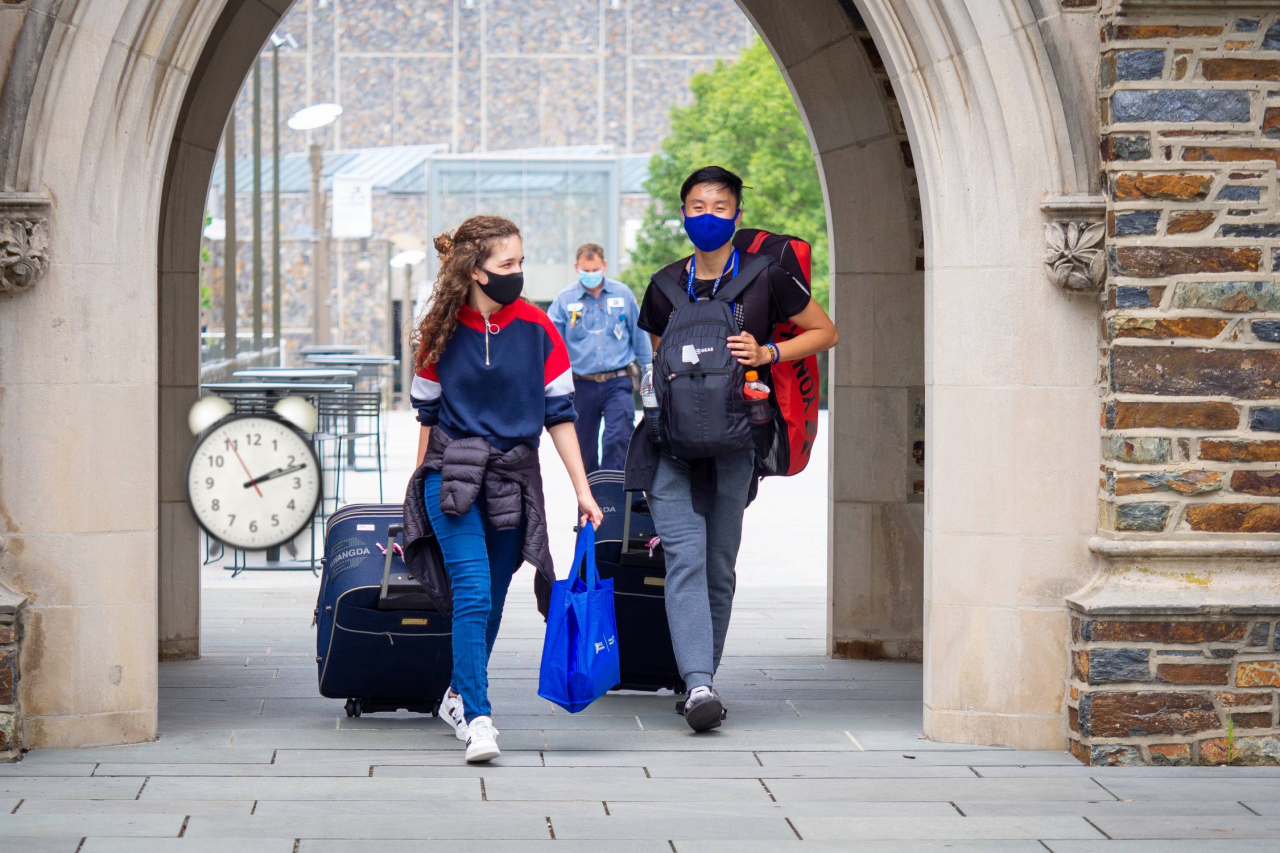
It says 2 h 11 min 55 s
